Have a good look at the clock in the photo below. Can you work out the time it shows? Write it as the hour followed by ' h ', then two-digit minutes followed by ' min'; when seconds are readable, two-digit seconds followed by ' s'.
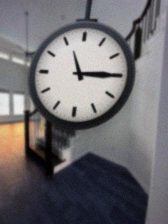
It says 11 h 15 min
